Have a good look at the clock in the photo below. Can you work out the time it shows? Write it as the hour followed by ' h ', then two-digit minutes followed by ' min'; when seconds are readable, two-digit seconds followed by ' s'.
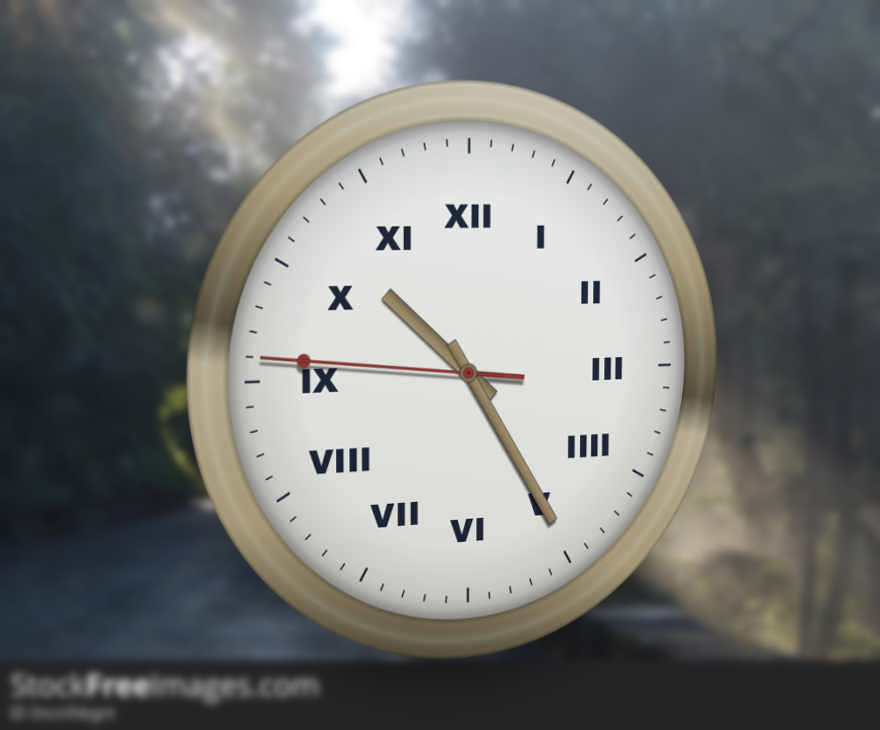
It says 10 h 24 min 46 s
